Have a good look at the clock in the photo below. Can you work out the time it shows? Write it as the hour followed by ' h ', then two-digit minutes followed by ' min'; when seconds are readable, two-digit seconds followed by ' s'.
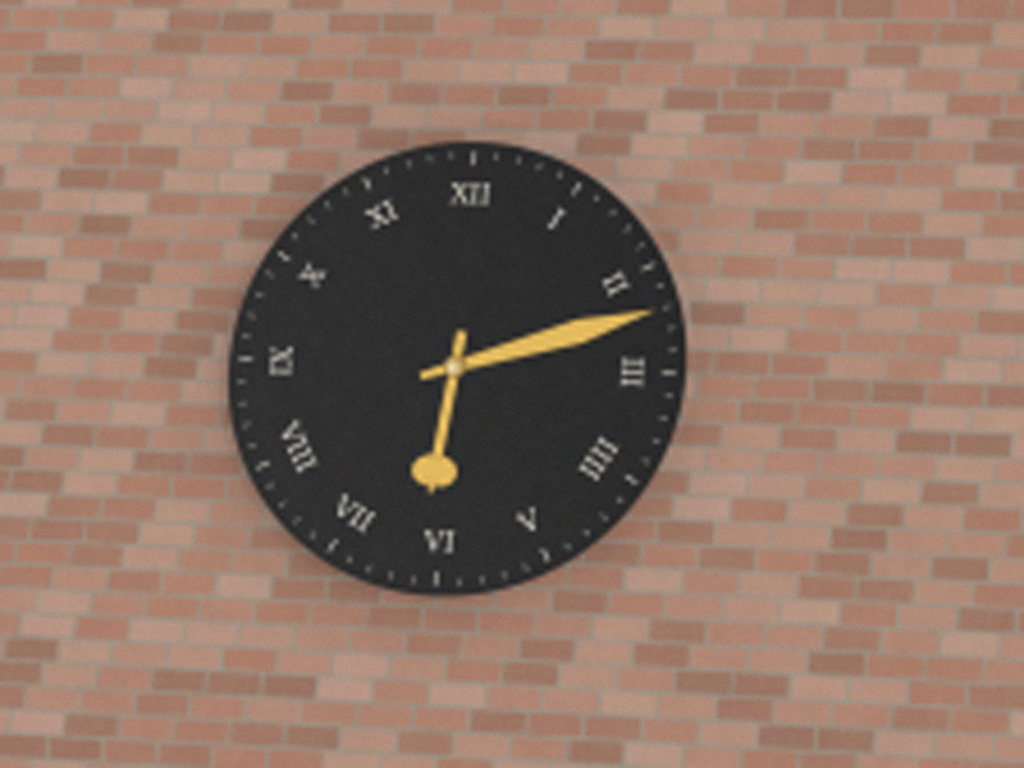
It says 6 h 12 min
